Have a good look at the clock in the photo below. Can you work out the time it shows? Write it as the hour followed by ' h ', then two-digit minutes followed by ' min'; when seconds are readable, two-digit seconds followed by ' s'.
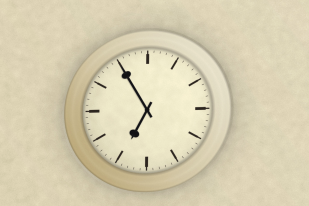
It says 6 h 55 min
